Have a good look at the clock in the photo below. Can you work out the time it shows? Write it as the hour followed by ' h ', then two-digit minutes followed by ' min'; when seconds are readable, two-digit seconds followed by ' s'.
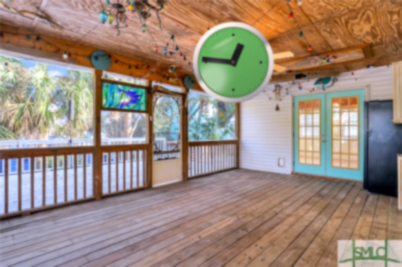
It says 12 h 46 min
